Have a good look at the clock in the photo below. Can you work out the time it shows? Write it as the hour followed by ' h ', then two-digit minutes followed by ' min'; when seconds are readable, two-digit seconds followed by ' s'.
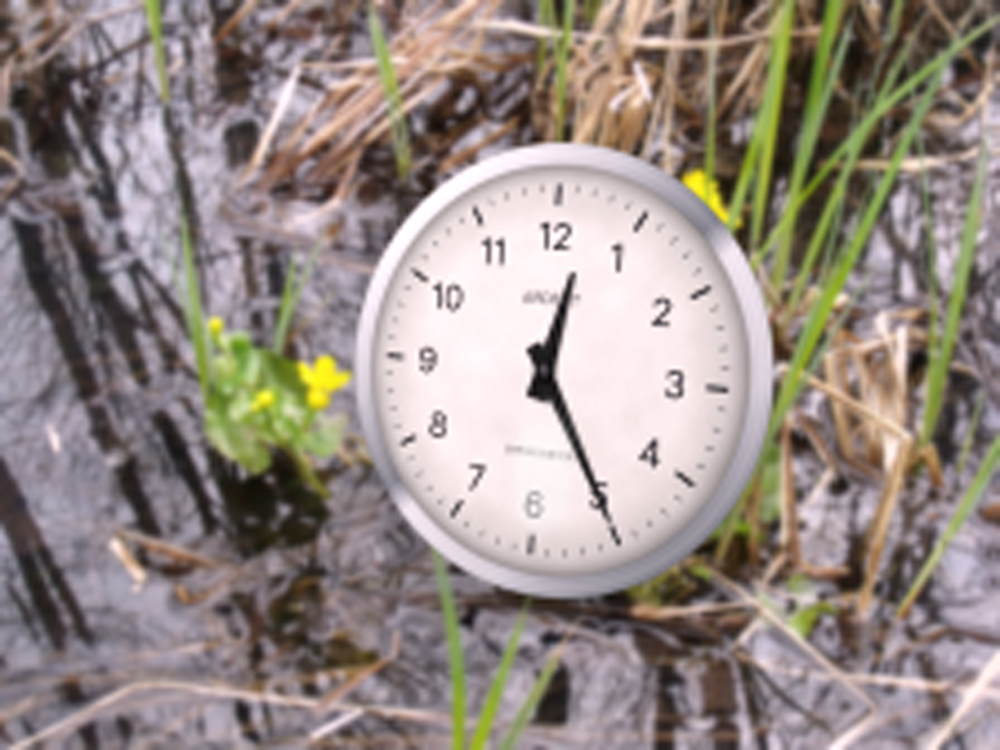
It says 12 h 25 min
